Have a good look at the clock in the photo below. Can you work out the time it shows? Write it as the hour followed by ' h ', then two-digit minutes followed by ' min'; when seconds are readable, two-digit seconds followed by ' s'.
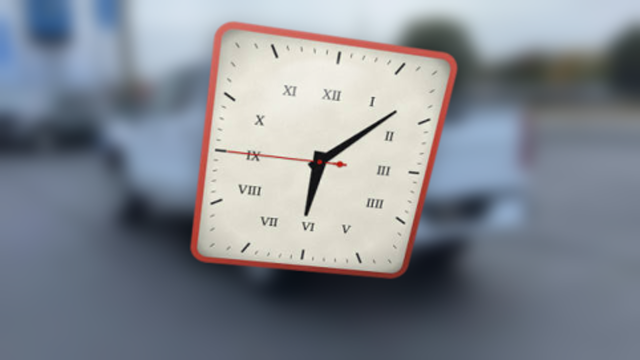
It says 6 h 07 min 45 s
